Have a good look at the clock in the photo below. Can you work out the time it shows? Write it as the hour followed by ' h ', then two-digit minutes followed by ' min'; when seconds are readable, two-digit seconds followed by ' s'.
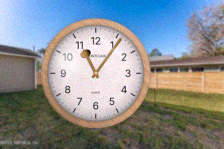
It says 11 h 06 min
